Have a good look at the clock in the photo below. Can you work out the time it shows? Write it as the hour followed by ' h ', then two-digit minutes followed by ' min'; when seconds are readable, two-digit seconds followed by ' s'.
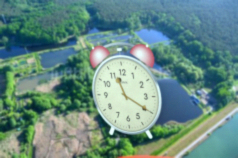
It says 11 h 20 min
